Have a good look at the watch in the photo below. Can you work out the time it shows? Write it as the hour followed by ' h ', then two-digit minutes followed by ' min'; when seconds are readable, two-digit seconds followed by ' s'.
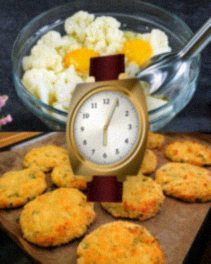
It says 6 h 04 min
